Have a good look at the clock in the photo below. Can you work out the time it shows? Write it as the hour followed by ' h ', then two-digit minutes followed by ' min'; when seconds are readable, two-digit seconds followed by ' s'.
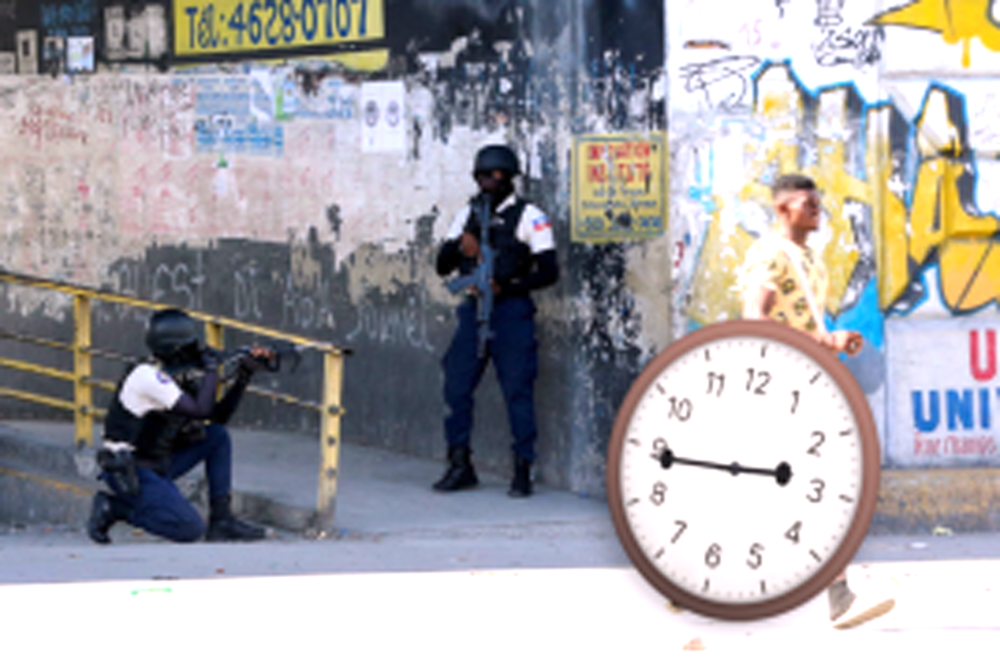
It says 2 h 44 min
